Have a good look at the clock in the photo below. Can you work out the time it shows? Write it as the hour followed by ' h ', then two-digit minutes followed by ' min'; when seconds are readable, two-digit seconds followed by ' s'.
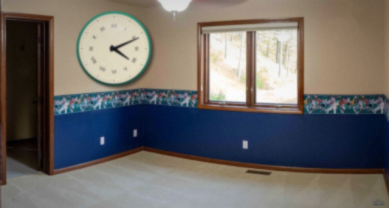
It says 4 h 11 min
